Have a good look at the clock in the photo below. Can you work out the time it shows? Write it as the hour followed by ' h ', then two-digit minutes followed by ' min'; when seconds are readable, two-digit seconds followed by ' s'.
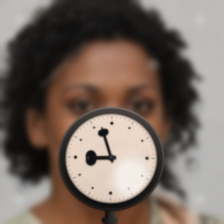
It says 8 h 57 min
